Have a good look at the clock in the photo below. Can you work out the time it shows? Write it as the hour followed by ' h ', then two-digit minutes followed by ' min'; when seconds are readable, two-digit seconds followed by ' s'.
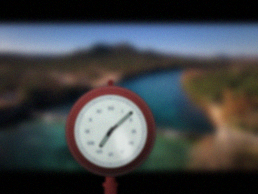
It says 7 h 08 min
